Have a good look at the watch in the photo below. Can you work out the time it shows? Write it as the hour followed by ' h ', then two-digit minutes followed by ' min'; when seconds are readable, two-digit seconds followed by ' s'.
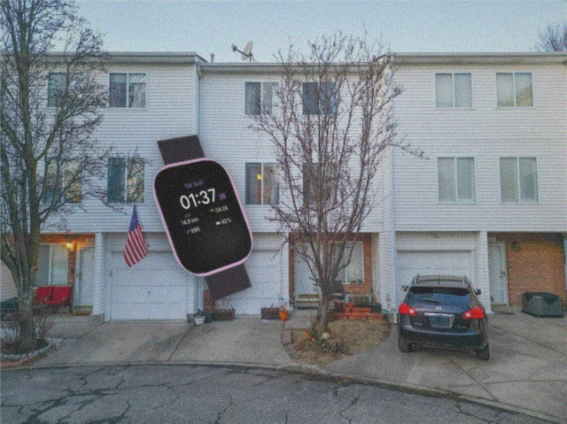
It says 1 h 37 min
